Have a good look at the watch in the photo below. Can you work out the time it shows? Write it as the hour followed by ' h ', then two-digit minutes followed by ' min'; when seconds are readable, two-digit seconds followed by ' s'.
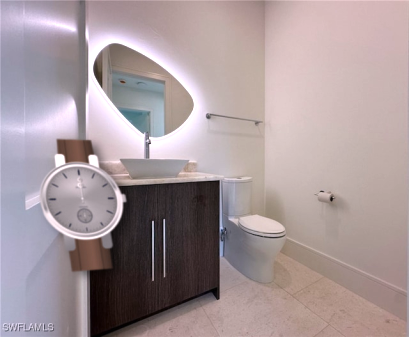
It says 12 h 00 min
